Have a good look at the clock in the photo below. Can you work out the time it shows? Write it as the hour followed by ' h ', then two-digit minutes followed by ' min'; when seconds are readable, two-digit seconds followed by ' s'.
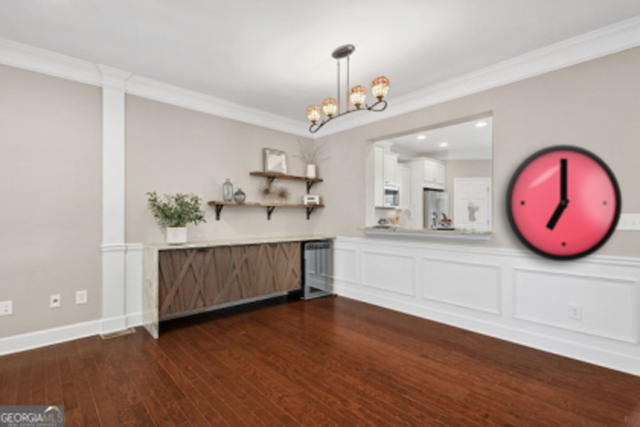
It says 7 h 00 min
